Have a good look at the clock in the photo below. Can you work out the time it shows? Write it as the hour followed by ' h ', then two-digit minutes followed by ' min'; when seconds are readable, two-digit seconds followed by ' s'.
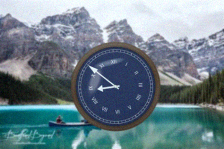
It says 8 h 52 min
